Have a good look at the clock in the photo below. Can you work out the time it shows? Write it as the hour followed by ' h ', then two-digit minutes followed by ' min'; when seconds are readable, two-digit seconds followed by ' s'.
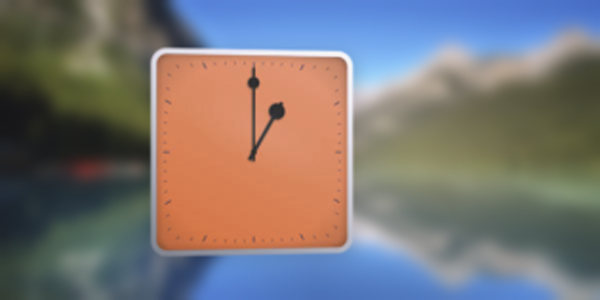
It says 1 h 00 min
